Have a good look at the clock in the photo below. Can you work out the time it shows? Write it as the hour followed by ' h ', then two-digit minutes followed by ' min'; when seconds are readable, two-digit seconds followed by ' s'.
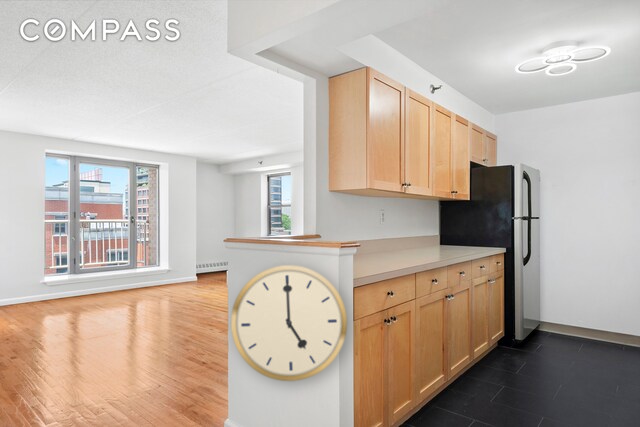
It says 5 h 00 min
